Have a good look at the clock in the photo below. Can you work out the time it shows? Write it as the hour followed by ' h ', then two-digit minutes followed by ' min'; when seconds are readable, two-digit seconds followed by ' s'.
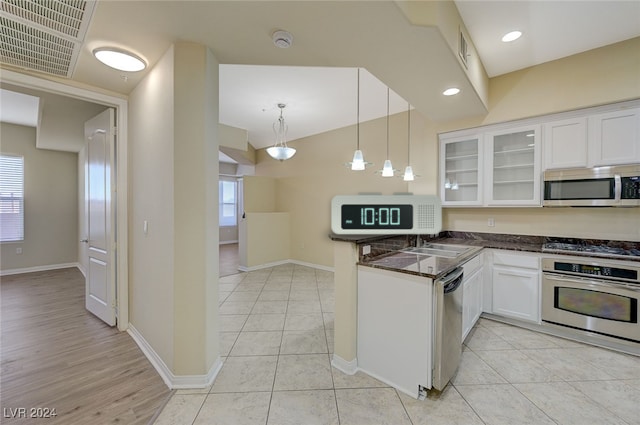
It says 10 h 00 min
